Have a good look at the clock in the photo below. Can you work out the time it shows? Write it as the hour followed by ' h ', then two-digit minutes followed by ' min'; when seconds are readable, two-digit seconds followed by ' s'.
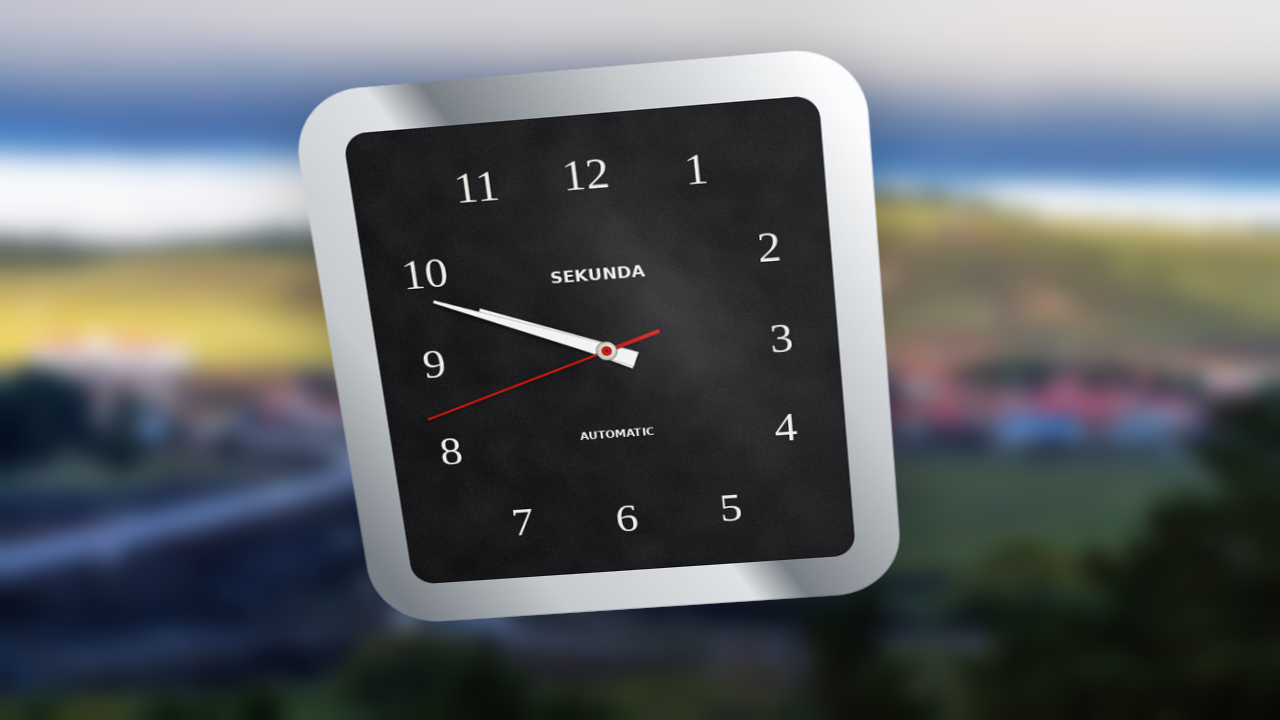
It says 9 h 48 min 42 s
